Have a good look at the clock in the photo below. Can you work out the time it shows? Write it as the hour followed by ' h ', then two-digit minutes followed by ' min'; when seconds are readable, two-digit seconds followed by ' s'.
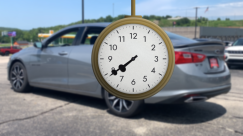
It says 7 h 39 min
